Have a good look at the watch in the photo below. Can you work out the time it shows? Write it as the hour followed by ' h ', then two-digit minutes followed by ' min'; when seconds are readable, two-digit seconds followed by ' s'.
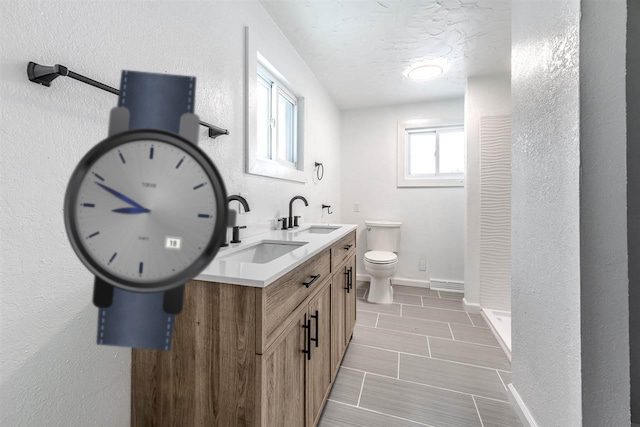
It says 8 h 49 min
